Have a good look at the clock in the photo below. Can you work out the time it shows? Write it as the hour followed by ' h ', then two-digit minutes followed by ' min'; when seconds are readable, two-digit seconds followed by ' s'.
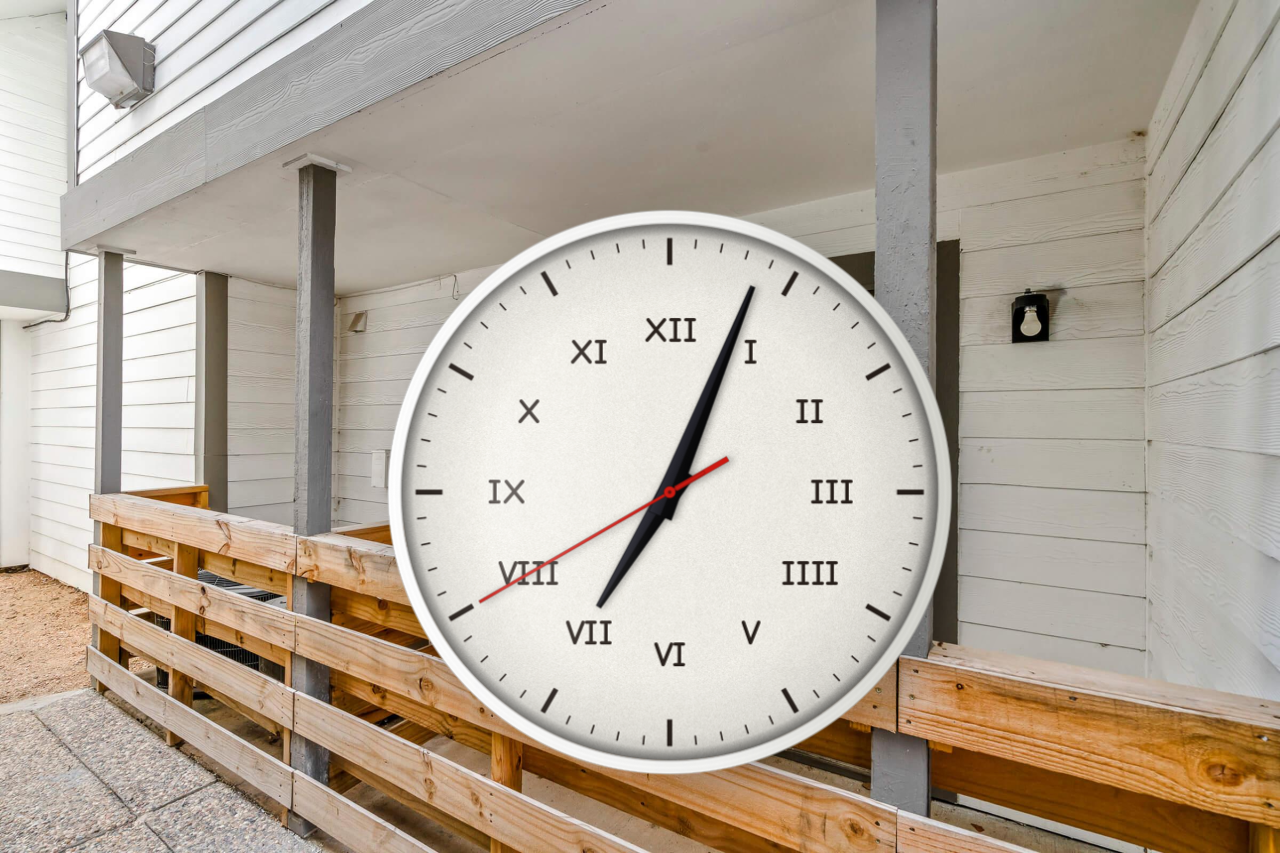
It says 7 h 03 min 40 s
